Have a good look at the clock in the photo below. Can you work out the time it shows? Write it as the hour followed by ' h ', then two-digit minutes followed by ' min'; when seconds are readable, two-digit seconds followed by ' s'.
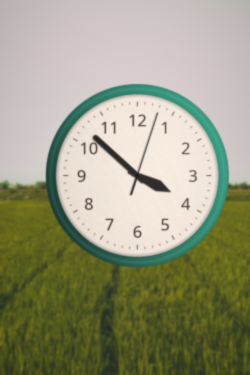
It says 3 h 52 min 03 s
